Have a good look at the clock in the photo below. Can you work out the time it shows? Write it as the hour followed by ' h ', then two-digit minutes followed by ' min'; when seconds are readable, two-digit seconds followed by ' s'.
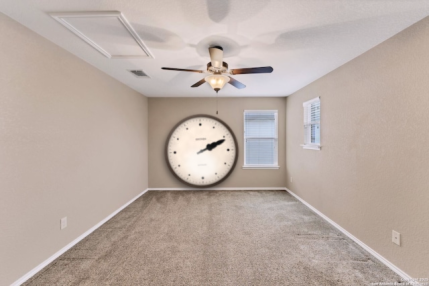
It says 2 h 11 min
